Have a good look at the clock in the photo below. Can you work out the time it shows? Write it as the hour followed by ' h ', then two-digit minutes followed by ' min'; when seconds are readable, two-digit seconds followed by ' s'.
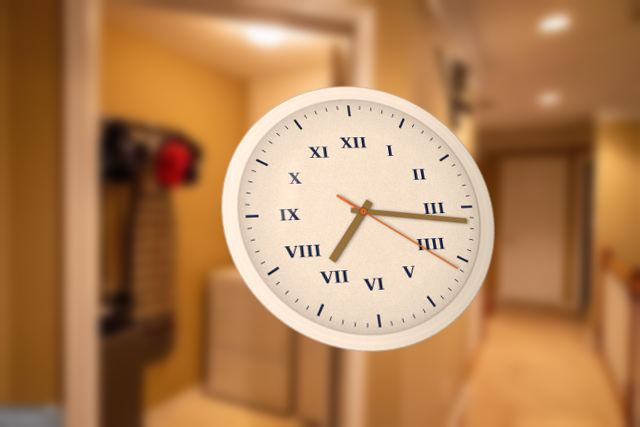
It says 7 h 16 min 21 s
